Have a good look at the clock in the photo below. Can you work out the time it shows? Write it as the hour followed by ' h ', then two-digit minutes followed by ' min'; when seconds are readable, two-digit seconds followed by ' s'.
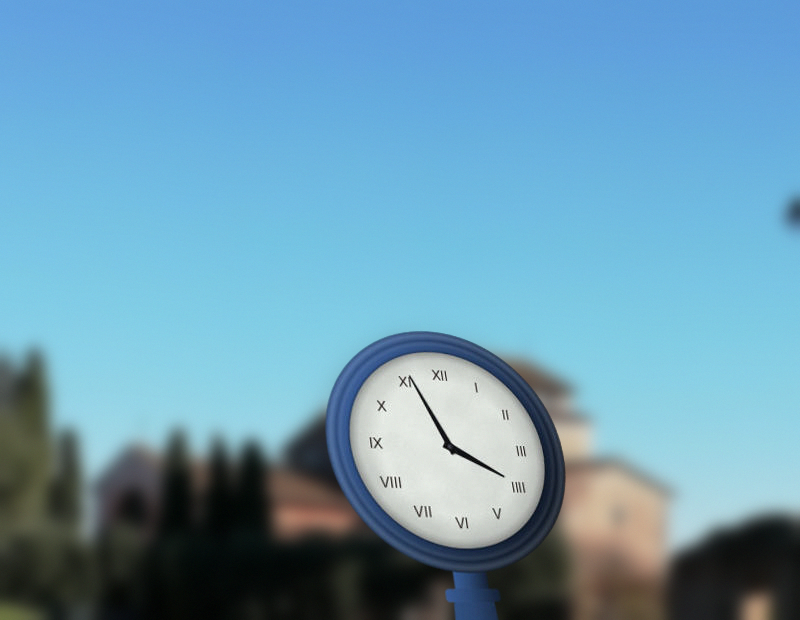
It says 3 h 56 min
